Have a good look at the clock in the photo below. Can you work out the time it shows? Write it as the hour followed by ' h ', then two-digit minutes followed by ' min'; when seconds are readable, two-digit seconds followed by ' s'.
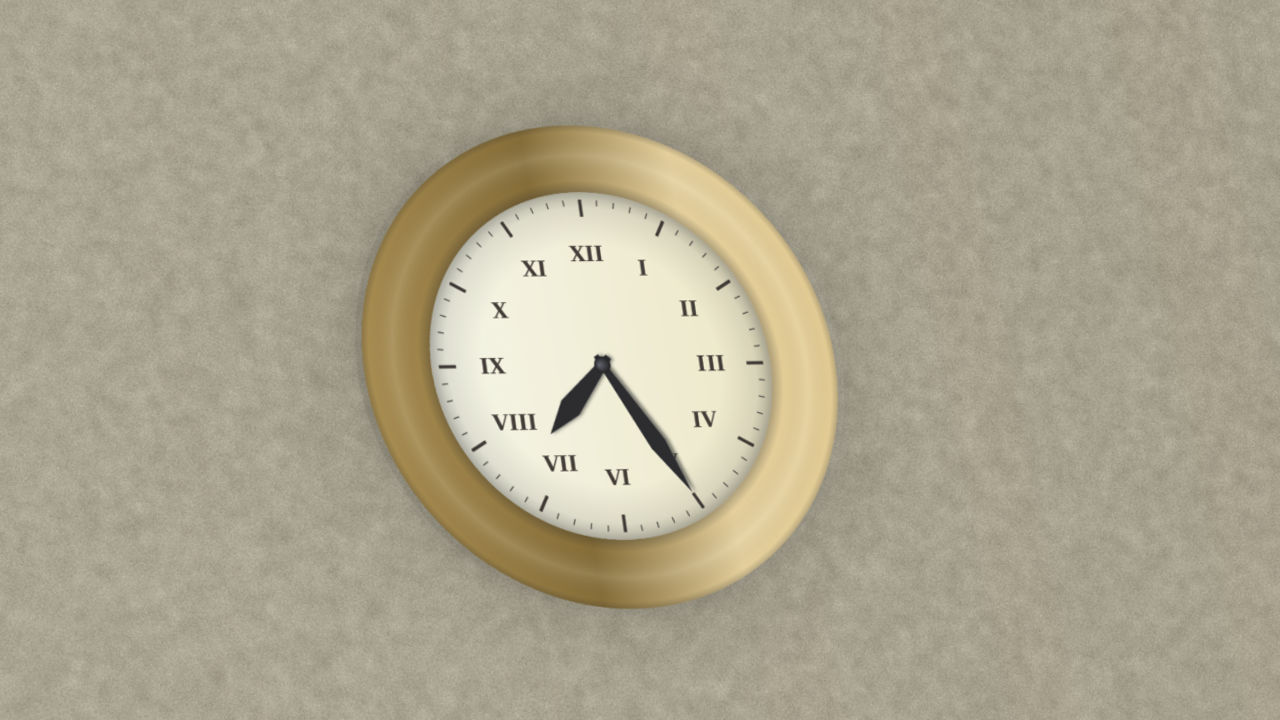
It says 7 h 25 min
